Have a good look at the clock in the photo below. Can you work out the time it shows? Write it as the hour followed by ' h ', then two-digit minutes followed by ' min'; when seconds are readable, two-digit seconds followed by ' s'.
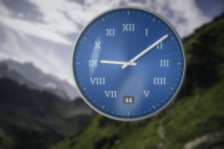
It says 9 h 09 min
